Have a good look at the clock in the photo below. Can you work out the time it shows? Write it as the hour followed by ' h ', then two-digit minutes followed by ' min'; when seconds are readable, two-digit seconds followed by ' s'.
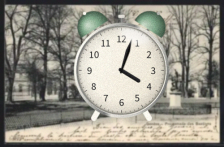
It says 4 h 03 min
